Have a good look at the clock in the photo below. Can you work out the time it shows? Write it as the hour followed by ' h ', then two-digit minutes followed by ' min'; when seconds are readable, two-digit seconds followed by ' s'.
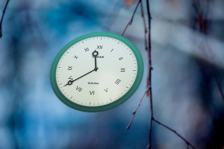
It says 11 h 39 min
